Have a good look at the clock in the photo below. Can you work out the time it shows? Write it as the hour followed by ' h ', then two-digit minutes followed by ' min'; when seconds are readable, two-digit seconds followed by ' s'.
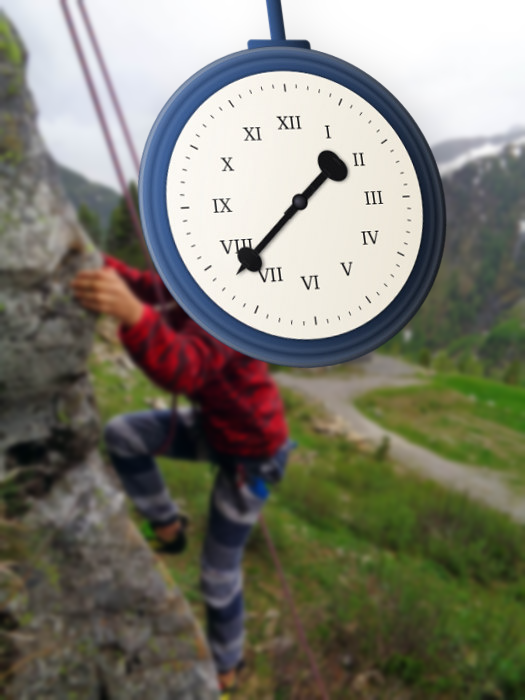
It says 1 h 38 min
